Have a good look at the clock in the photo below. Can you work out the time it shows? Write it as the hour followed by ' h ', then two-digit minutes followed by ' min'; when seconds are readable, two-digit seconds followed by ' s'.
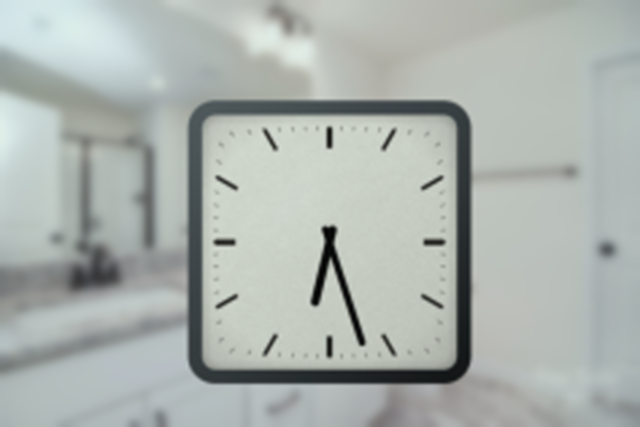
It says 6 h 27 min
